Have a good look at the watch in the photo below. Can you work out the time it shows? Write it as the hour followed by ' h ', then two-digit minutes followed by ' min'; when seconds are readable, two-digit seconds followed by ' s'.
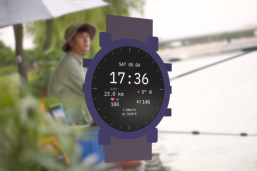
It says 17 h 36 min
